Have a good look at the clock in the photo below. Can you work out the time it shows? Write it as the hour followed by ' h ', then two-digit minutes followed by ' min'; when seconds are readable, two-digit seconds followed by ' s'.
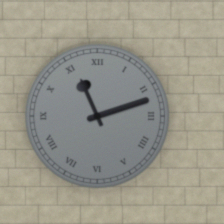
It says 11 h 12 min
